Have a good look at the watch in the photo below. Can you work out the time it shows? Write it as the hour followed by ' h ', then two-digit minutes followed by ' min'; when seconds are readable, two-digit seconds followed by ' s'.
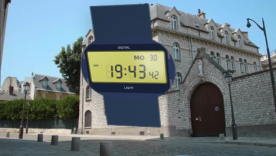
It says 19 h 43 min 42 s
